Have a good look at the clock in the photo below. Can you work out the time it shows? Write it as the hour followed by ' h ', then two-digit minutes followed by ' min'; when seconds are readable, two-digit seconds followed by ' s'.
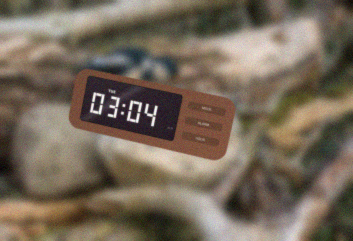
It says 3 h 04 min
